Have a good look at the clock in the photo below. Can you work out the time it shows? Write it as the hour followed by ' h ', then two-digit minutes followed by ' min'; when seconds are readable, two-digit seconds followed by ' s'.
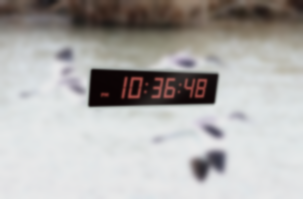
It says 10 h 36 min 48 s
